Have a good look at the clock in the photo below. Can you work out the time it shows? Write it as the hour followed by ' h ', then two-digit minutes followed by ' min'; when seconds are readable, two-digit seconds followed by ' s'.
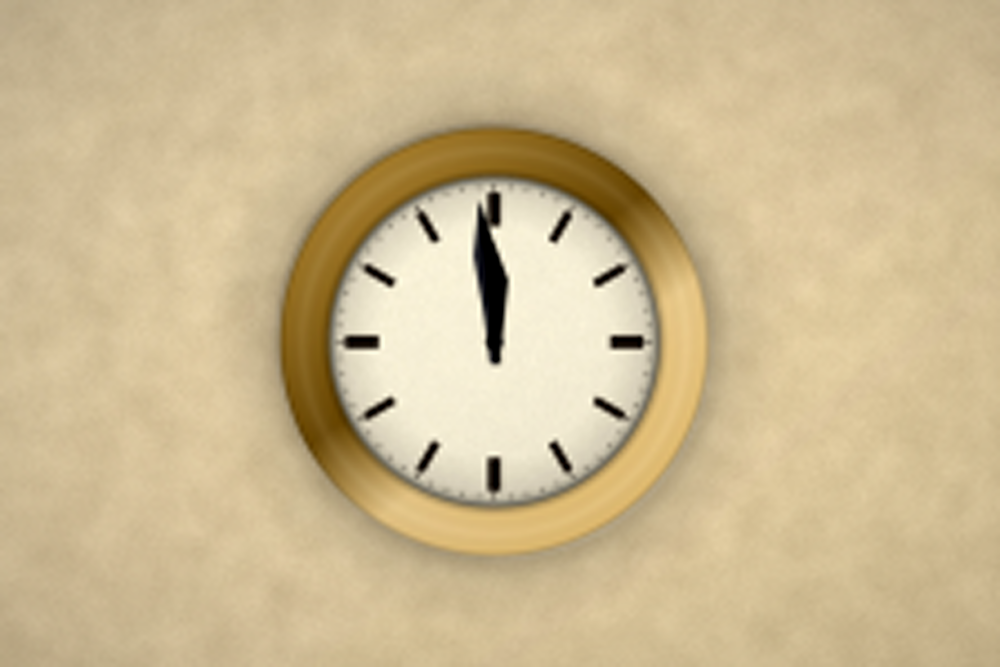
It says 11 h 59 min
